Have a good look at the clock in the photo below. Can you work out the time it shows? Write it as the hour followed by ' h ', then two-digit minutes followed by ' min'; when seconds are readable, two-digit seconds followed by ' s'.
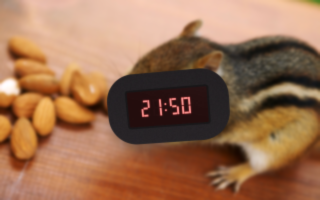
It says 21 h 50 min
